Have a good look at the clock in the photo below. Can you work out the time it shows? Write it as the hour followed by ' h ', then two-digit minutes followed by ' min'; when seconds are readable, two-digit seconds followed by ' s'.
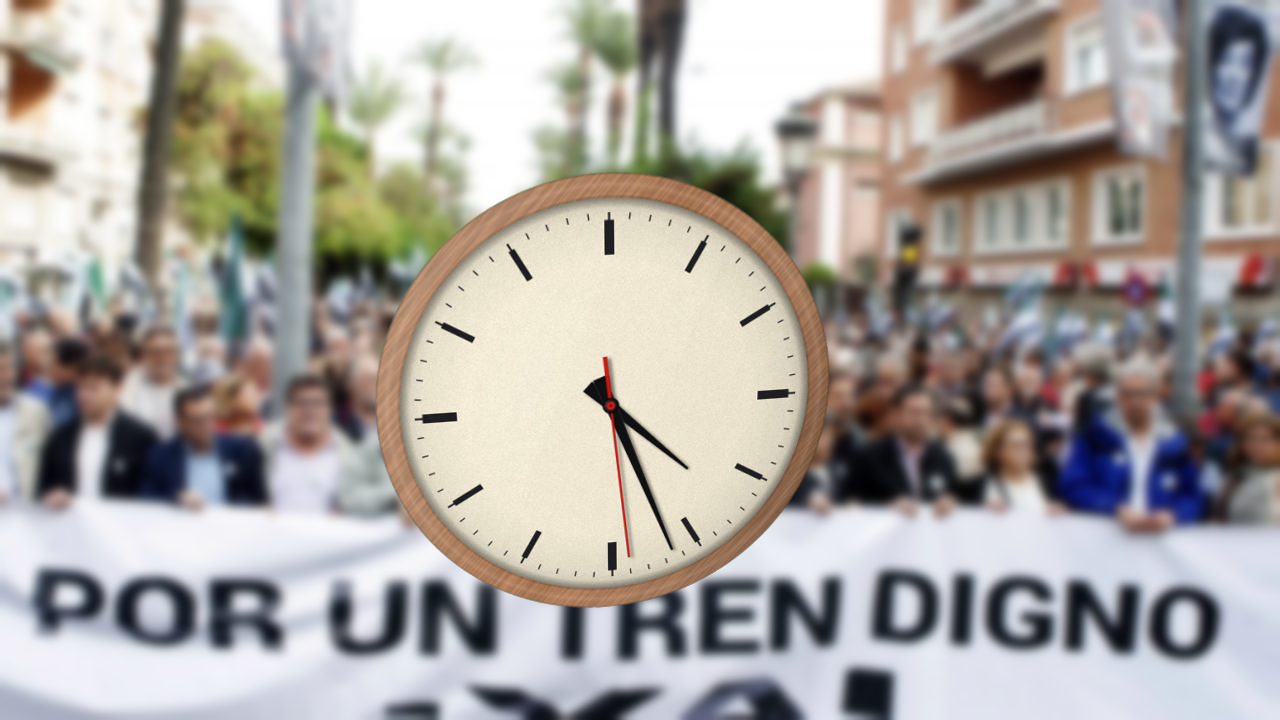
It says 4 h 26 min 29 s
